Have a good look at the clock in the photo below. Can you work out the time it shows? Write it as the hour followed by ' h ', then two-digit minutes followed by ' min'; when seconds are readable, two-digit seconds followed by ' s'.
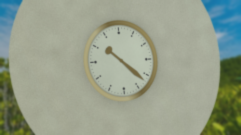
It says 10 h 22 min
